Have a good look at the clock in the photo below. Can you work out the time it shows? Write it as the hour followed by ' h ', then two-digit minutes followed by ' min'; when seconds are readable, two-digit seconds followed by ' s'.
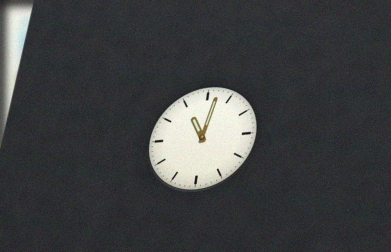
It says 11 h 02 min
